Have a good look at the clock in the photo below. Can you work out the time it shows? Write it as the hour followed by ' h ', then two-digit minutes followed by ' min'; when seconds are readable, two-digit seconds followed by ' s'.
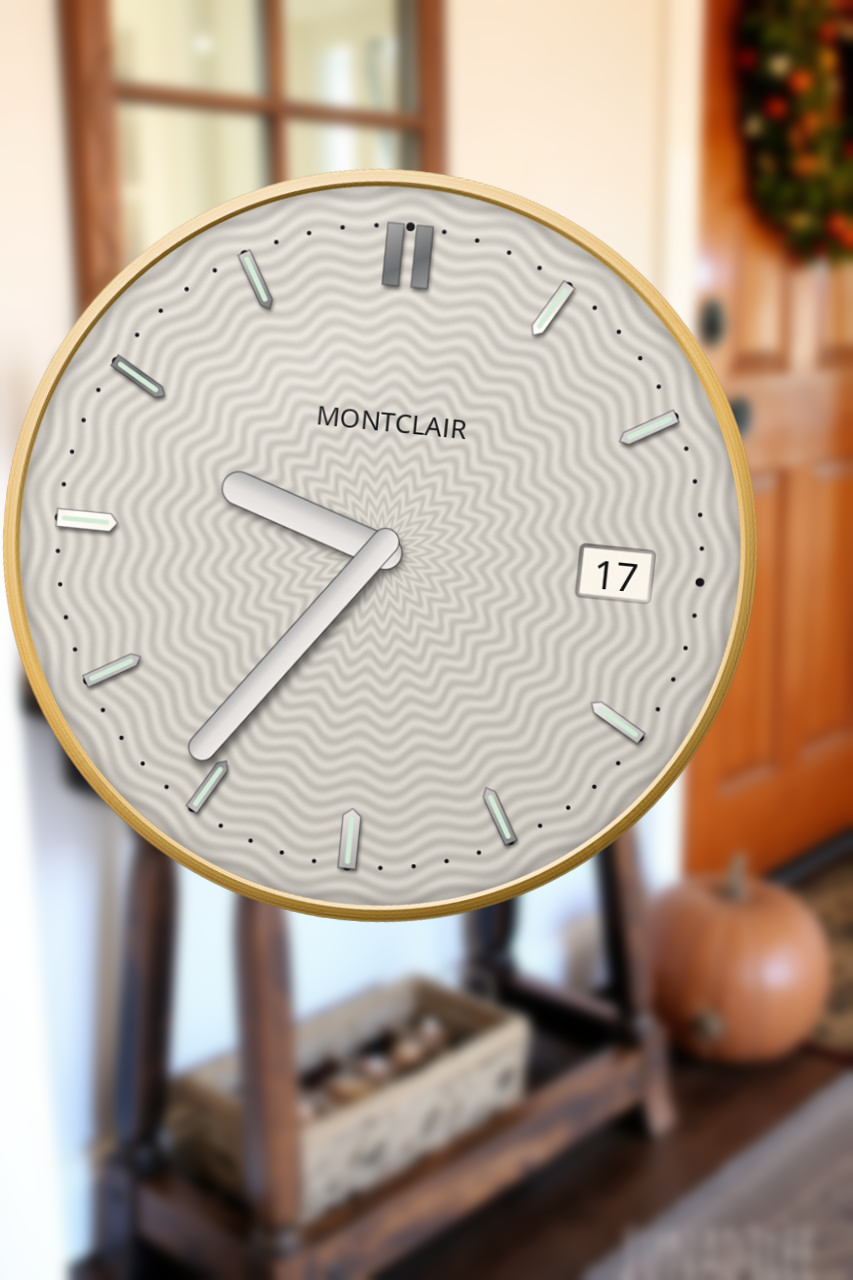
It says 9 h 36 min
